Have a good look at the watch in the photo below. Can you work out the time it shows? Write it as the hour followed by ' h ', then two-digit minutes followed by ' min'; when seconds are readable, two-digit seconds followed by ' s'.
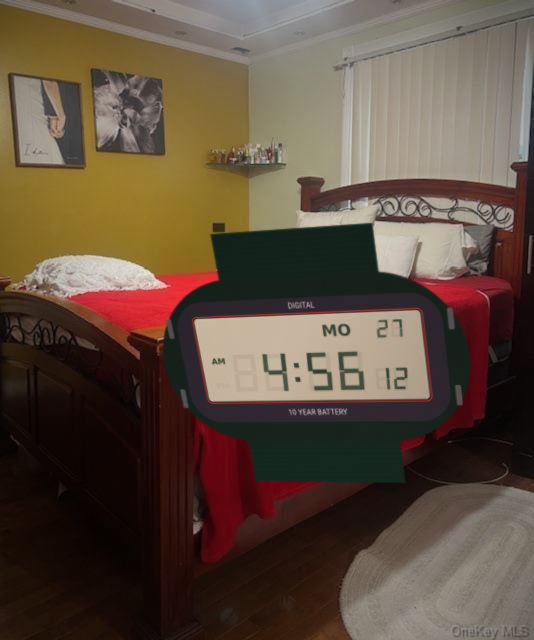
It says 4 h 56 min 12 s
